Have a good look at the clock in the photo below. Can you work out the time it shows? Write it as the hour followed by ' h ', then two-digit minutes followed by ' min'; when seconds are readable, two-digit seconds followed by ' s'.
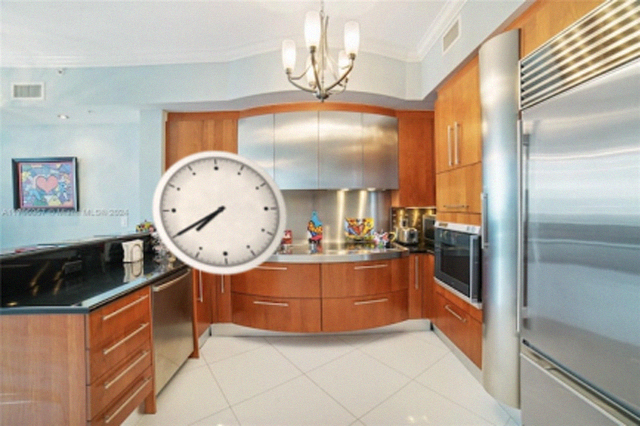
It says 7 h 40 min
